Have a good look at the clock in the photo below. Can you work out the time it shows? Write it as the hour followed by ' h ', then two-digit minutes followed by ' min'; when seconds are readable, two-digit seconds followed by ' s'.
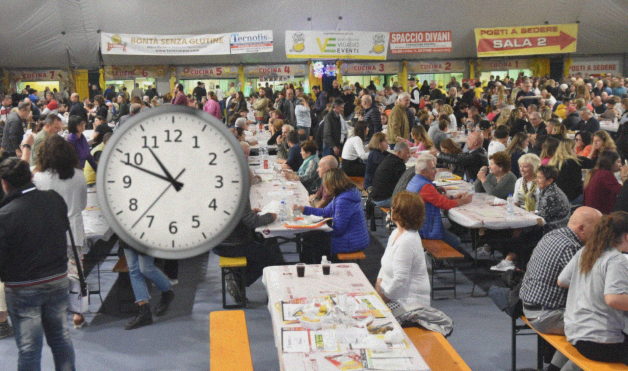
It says 10 h 48 min 37 s
